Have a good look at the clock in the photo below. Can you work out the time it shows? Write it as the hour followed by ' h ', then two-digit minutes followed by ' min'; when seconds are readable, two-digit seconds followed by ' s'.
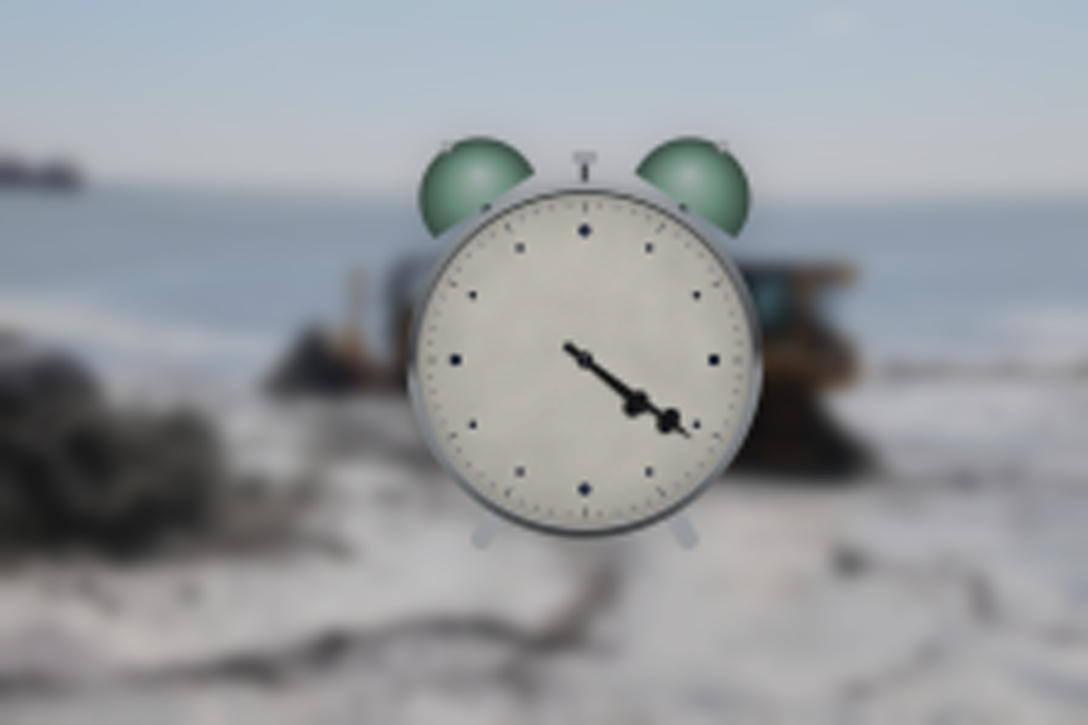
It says 4 h 21 min
